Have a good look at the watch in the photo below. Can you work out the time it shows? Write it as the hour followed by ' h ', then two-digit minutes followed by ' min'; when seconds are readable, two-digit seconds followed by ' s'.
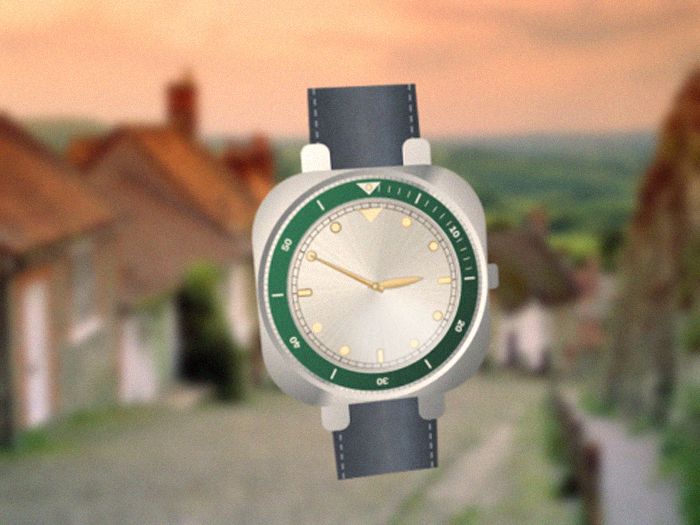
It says 2 h 50 min
